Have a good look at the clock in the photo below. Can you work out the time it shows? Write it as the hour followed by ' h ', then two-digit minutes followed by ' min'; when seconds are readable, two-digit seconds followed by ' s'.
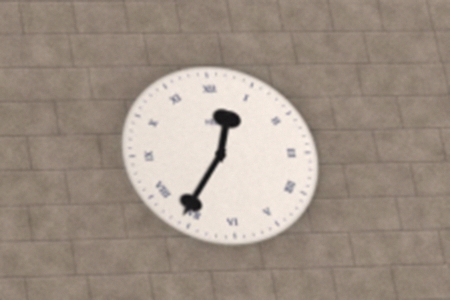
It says 12 h 36 min
